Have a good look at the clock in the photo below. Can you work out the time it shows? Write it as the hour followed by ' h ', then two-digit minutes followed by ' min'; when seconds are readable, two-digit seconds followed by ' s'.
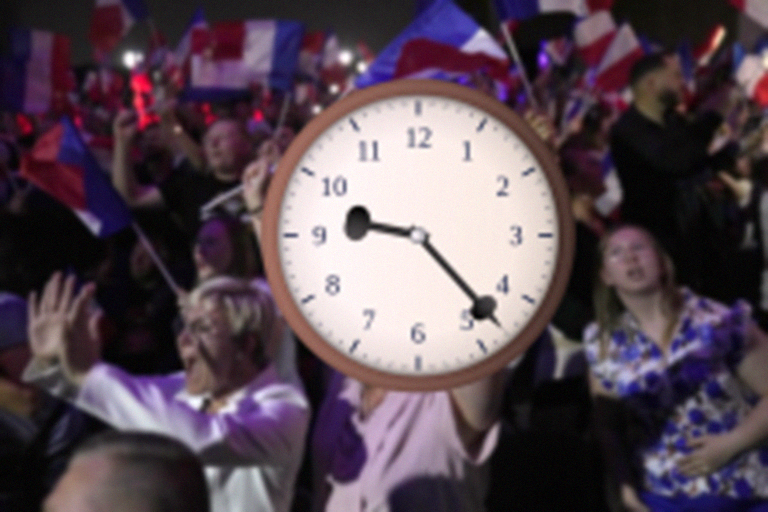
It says 9 h 23 min
